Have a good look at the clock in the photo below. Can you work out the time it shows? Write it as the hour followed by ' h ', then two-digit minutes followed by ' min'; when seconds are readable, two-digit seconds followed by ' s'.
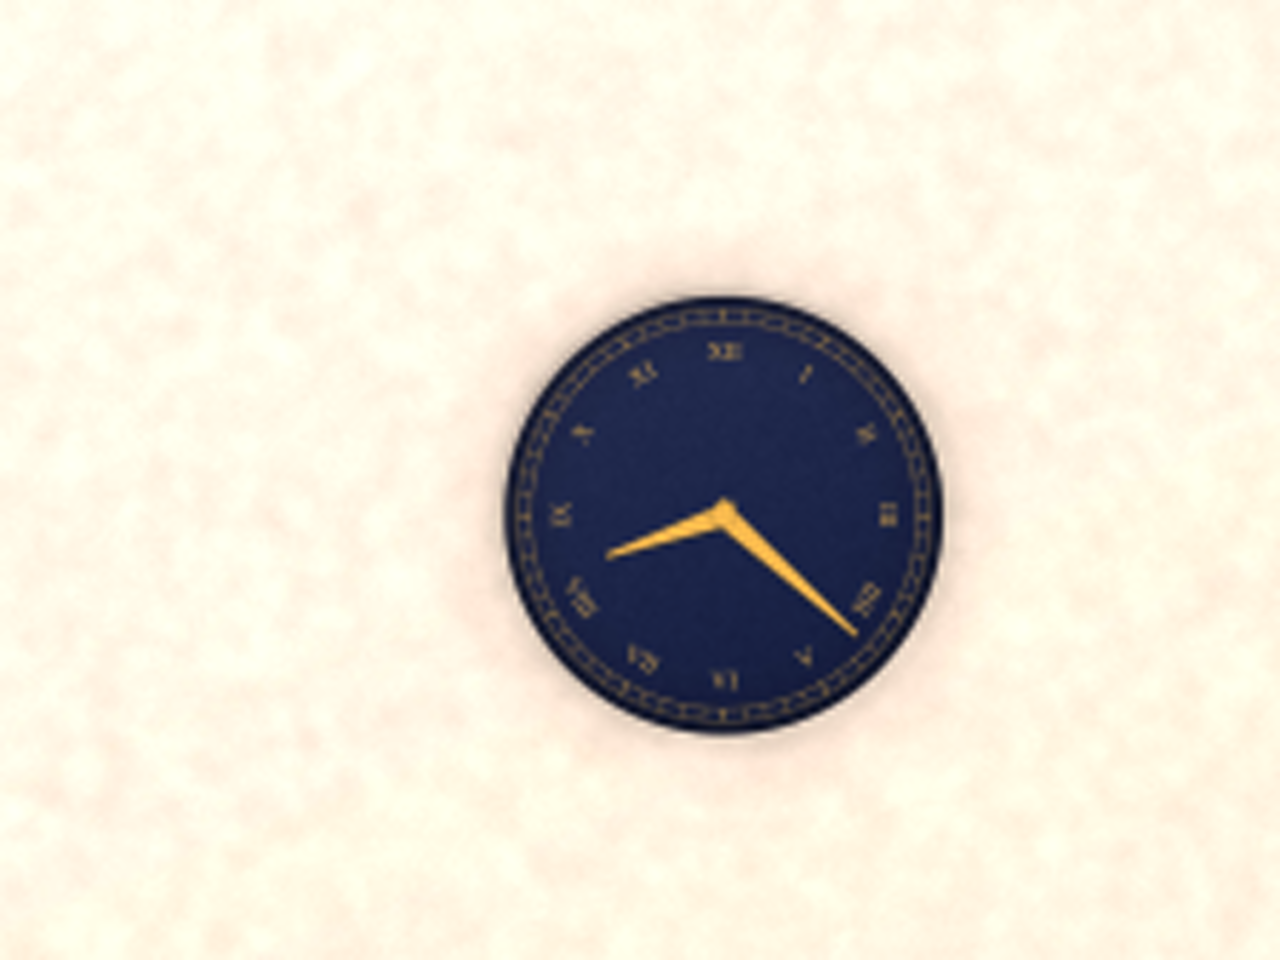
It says 8 h 22 min
